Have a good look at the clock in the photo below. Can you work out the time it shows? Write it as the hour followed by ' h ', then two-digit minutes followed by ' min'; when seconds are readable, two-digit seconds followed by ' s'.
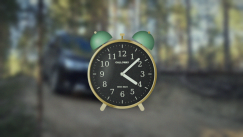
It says 4 h 08 min
